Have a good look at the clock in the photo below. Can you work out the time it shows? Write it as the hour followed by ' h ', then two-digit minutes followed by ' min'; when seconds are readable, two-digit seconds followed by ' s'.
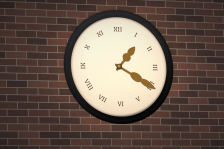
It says 1 h 20 min
